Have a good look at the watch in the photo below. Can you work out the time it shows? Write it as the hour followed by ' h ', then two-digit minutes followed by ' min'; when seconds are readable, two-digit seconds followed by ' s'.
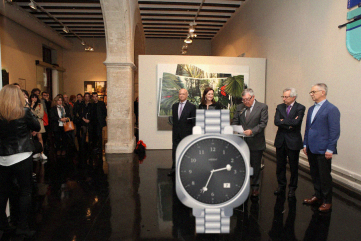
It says 2 h 34 min
